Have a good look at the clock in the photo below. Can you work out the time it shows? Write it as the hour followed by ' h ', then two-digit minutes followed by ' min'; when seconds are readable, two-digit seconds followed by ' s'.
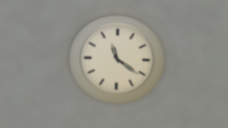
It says 11 h 21 min
